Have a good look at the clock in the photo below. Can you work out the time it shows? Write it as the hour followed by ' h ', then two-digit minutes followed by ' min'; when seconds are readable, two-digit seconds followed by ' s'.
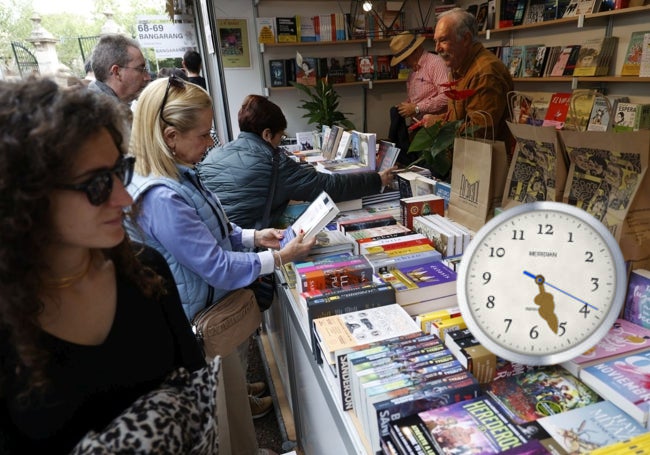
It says 5 h 26 min 19 s
